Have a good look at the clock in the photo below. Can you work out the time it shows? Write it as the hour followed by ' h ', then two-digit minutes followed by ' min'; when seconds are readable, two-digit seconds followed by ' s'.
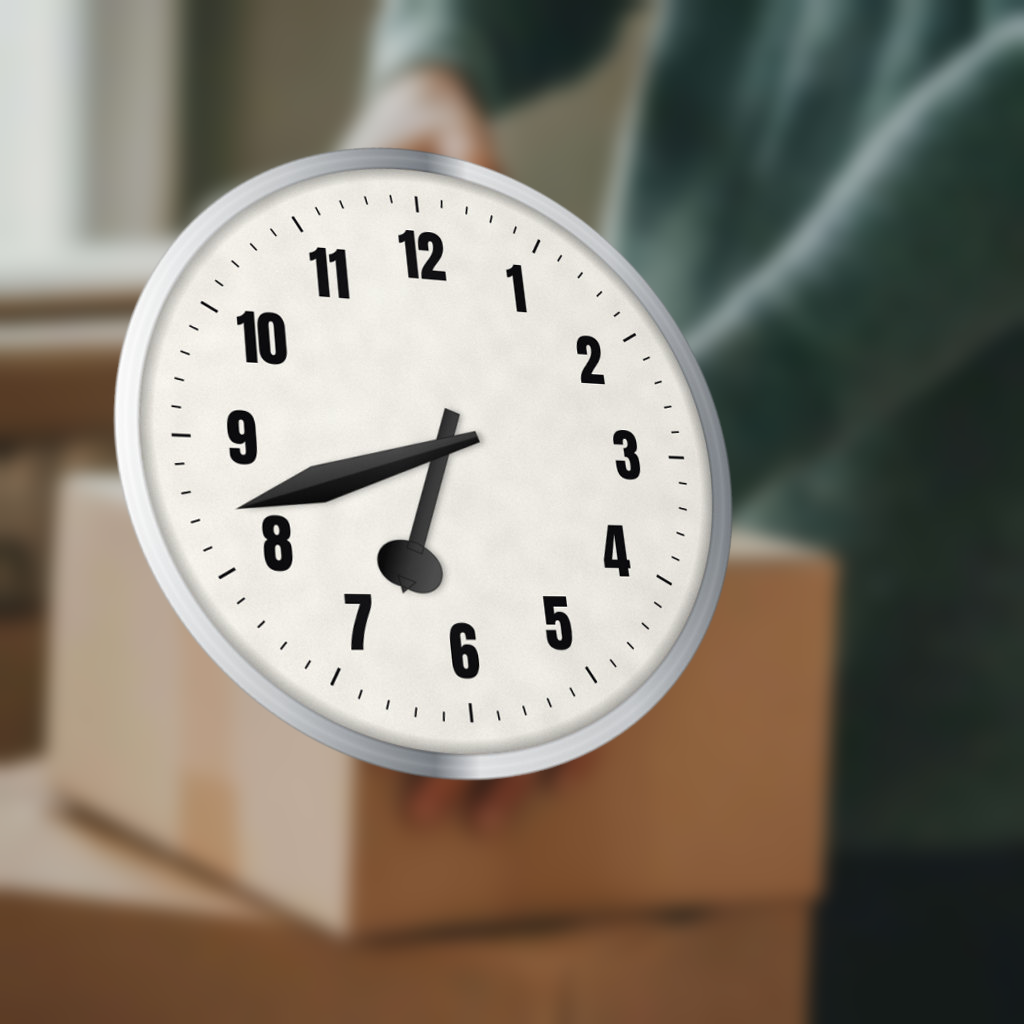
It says 6 h 42 min
